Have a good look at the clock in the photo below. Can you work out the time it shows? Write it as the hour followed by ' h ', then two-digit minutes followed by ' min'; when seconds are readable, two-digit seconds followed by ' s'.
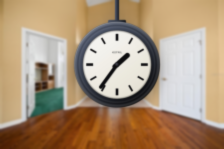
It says 1 h 36 min
